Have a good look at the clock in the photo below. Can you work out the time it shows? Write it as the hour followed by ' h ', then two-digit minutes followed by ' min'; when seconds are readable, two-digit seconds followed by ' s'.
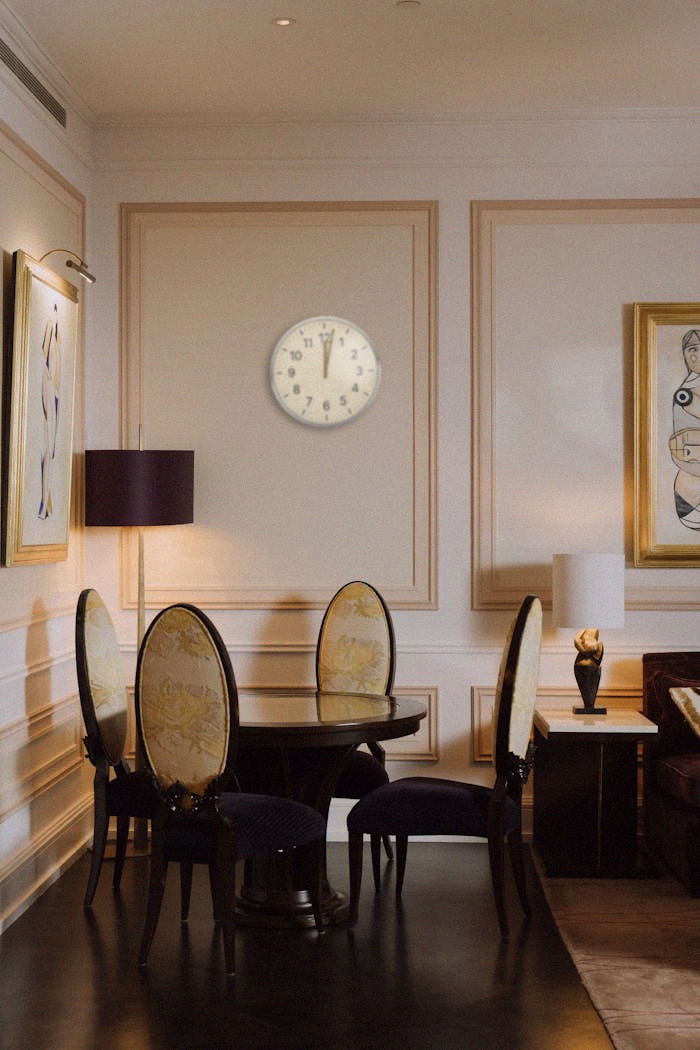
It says 12 h 02 min
